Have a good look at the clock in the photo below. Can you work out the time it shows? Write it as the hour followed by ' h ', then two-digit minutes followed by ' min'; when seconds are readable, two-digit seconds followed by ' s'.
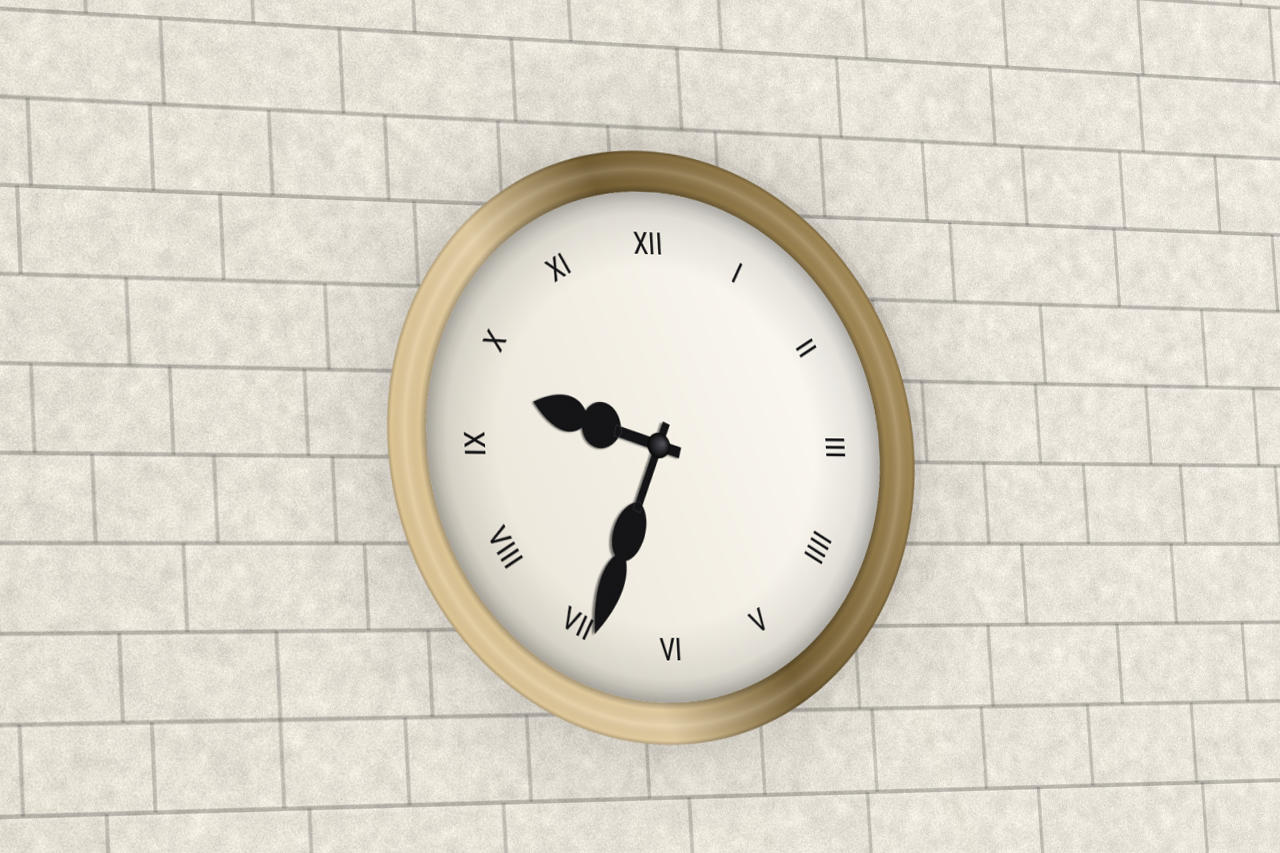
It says 9 h 34 min
